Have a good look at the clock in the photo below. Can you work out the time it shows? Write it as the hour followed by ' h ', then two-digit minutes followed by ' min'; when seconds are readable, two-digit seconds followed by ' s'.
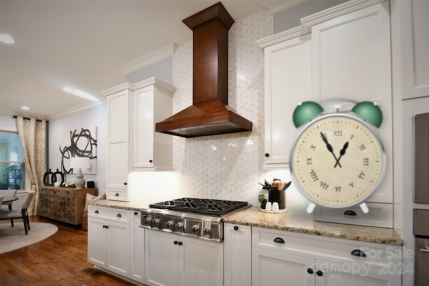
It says 12 h 55 min
